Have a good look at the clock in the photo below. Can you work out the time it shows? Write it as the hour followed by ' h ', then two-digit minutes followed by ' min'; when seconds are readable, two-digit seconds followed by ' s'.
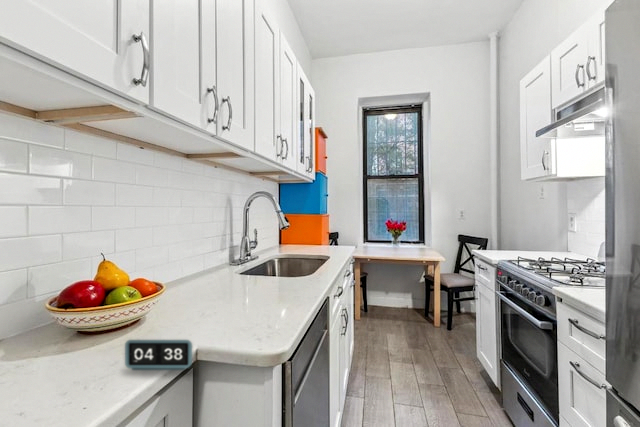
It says 4 h 38 min
